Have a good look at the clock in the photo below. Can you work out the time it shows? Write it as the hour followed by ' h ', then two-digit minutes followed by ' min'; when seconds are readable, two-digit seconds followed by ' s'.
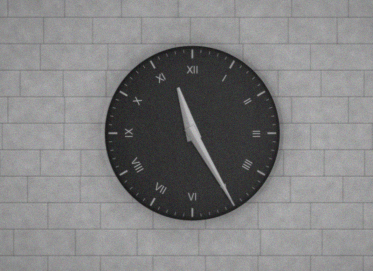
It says 11 h 25 min
